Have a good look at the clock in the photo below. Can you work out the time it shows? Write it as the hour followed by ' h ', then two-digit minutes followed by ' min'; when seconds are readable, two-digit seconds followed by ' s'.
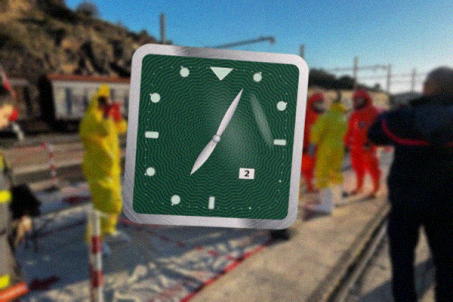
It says 7 h 04 min
